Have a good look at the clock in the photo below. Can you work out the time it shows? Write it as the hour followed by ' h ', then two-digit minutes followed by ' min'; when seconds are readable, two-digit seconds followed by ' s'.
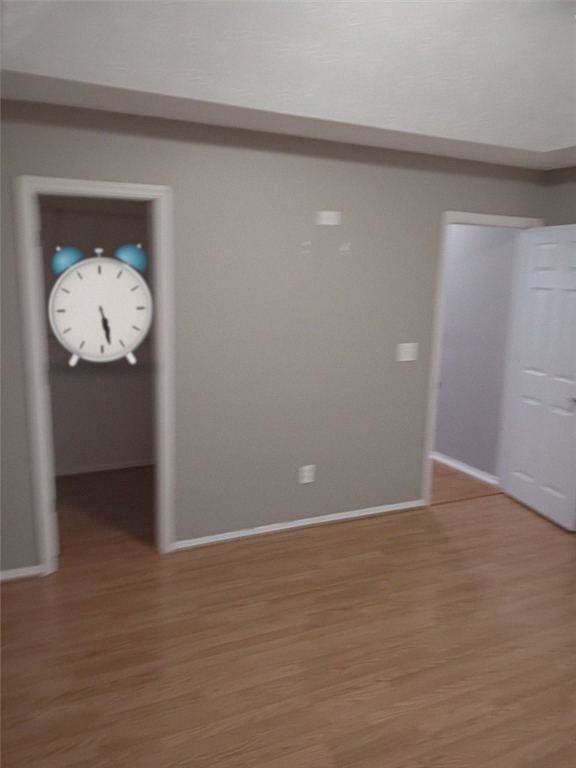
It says 5 h 28 min
